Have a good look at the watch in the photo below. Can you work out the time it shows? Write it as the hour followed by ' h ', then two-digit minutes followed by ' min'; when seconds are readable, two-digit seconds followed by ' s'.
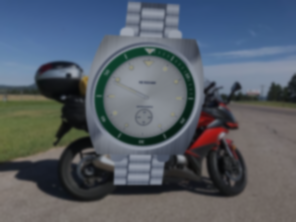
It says 9 h 49 min
